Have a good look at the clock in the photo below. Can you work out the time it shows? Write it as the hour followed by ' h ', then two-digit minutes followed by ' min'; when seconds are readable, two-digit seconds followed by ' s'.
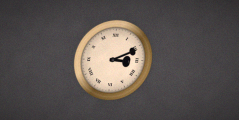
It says 3 h 11 min
